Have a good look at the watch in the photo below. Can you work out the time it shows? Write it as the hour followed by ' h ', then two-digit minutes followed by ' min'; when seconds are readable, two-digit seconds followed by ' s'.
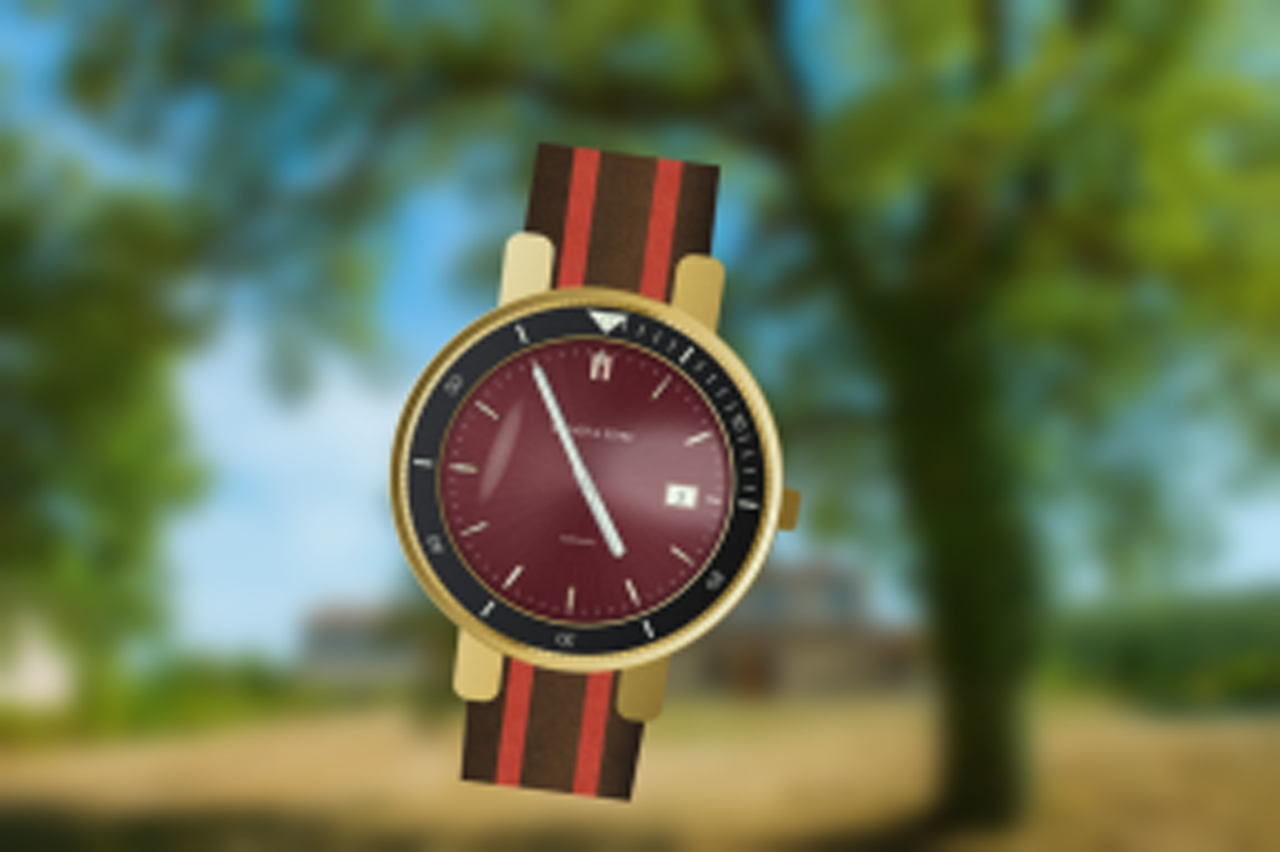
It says 4 h 55 min
